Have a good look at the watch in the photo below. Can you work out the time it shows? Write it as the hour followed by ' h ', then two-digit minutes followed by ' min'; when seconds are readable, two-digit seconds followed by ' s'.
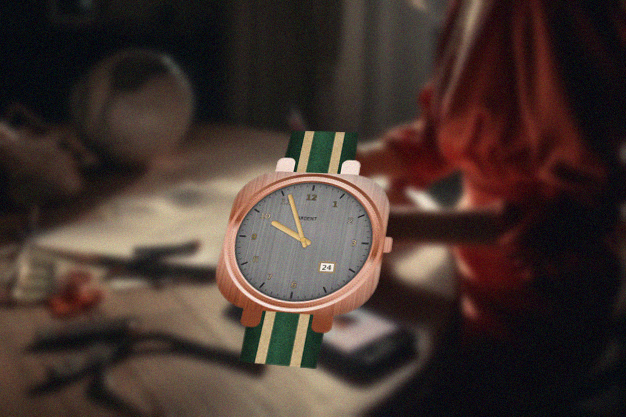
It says 9 h 56 min
